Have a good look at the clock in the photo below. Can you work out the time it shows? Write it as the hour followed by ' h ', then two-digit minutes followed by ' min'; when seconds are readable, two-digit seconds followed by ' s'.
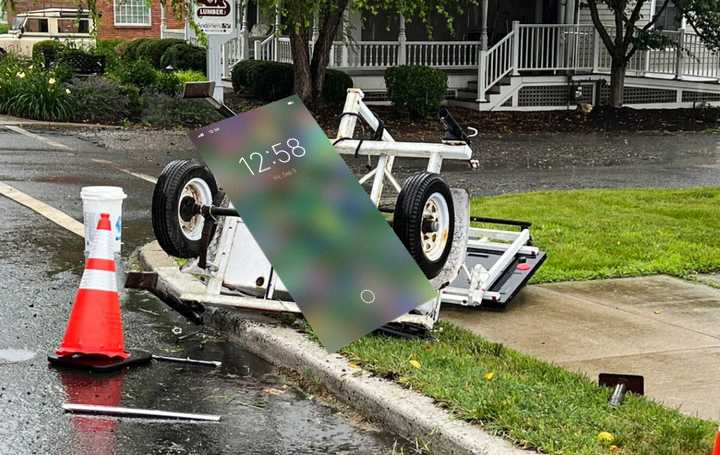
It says 12 h 58 min
